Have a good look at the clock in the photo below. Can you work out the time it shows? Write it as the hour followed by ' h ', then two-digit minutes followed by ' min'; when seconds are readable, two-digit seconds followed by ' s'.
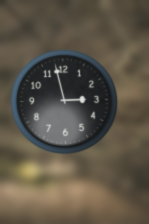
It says 2 h 58 min
